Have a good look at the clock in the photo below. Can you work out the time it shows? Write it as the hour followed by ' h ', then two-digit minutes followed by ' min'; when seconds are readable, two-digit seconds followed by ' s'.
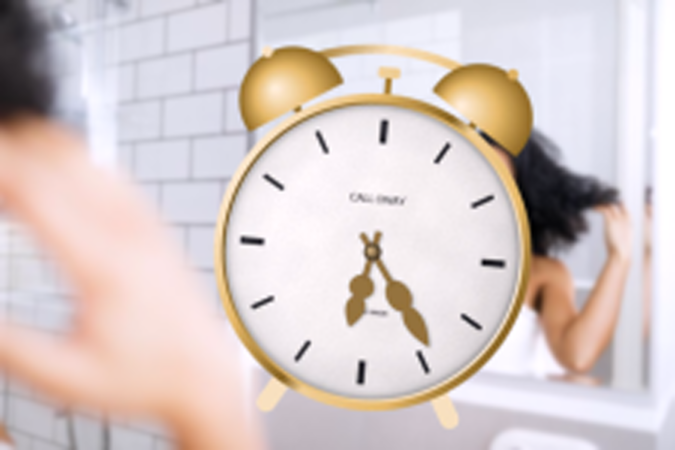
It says 6 h 24 min
